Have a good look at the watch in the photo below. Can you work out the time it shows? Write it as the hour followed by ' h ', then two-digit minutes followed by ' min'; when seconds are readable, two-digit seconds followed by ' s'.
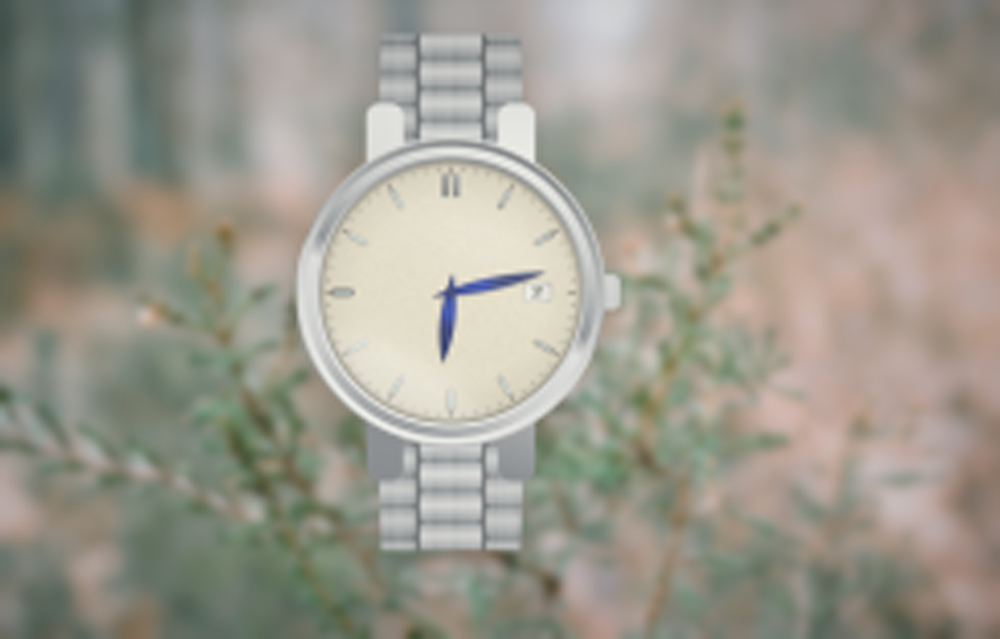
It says 6 h 13 min
